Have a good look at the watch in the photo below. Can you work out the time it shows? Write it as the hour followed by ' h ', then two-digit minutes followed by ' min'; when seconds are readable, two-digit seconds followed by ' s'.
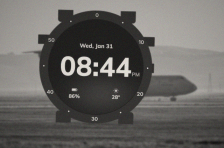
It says 8 h 44 min
